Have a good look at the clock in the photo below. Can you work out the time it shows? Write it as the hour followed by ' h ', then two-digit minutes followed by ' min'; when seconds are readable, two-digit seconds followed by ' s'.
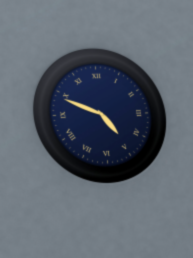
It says 4 h 49 min
